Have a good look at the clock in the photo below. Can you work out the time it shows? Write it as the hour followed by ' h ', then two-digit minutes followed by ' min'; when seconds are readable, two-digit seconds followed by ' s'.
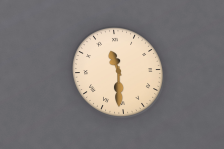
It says 11 h 31 min
